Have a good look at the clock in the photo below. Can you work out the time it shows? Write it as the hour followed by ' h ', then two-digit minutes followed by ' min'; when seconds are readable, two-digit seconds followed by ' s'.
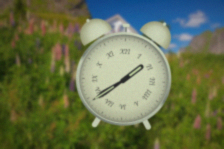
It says 1 h 39 min
